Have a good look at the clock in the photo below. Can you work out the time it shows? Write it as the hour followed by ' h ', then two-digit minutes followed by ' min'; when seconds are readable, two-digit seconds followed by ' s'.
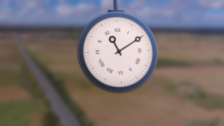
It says 11 h 10 min
